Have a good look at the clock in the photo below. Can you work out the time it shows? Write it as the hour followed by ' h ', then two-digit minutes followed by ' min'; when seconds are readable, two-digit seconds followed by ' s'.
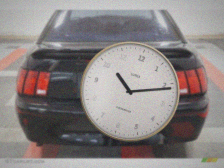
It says 10 h 11 min
